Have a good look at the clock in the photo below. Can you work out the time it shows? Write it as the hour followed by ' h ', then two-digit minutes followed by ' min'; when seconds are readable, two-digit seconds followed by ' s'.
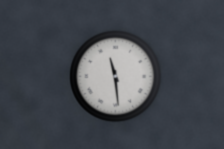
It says 11 h 29 min
